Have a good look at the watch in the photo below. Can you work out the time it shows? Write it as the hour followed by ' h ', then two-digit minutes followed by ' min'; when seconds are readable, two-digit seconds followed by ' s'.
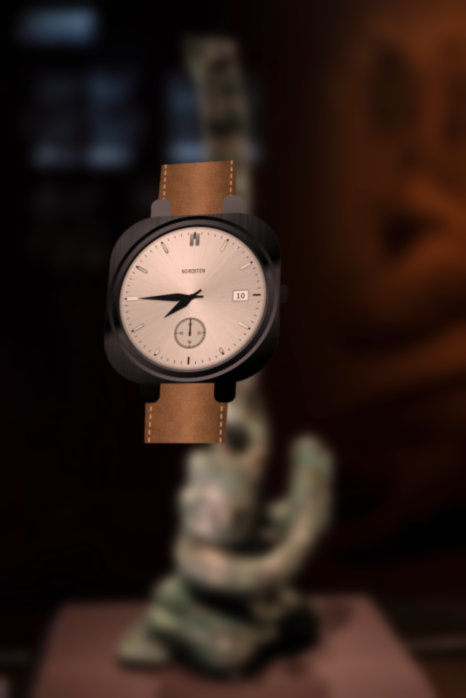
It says 7 h 45 min
